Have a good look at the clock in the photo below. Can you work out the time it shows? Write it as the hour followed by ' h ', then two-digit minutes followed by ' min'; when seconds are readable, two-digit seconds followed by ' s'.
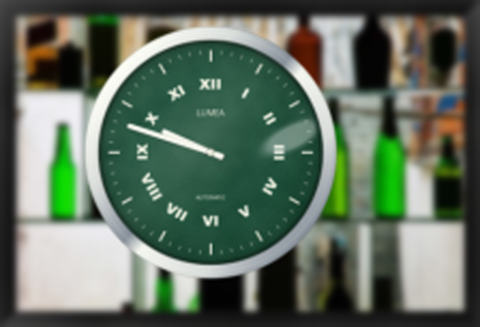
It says 9 h 48 min
